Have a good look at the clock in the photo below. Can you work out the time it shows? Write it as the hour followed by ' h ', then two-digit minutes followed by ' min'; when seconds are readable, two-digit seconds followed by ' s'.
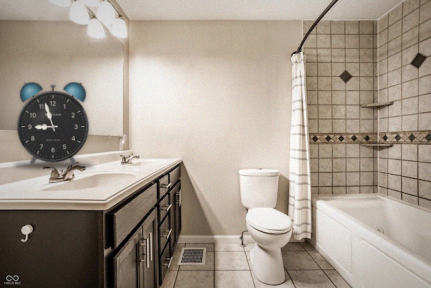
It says 8 h 57 min
